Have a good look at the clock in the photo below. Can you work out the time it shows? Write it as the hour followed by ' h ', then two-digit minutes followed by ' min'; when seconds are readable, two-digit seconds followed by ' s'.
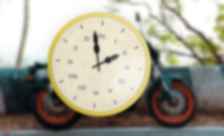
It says 1 h 58 min
